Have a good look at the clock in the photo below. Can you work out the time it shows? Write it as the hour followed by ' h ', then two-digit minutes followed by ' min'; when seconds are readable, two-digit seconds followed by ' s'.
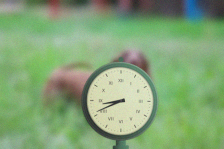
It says 8 h 41 min
